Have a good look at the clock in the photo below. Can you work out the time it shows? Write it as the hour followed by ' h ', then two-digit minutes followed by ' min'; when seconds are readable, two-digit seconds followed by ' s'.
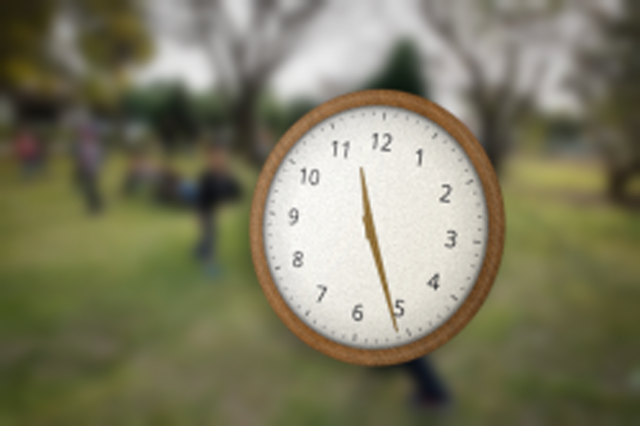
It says 11 h 26 min
